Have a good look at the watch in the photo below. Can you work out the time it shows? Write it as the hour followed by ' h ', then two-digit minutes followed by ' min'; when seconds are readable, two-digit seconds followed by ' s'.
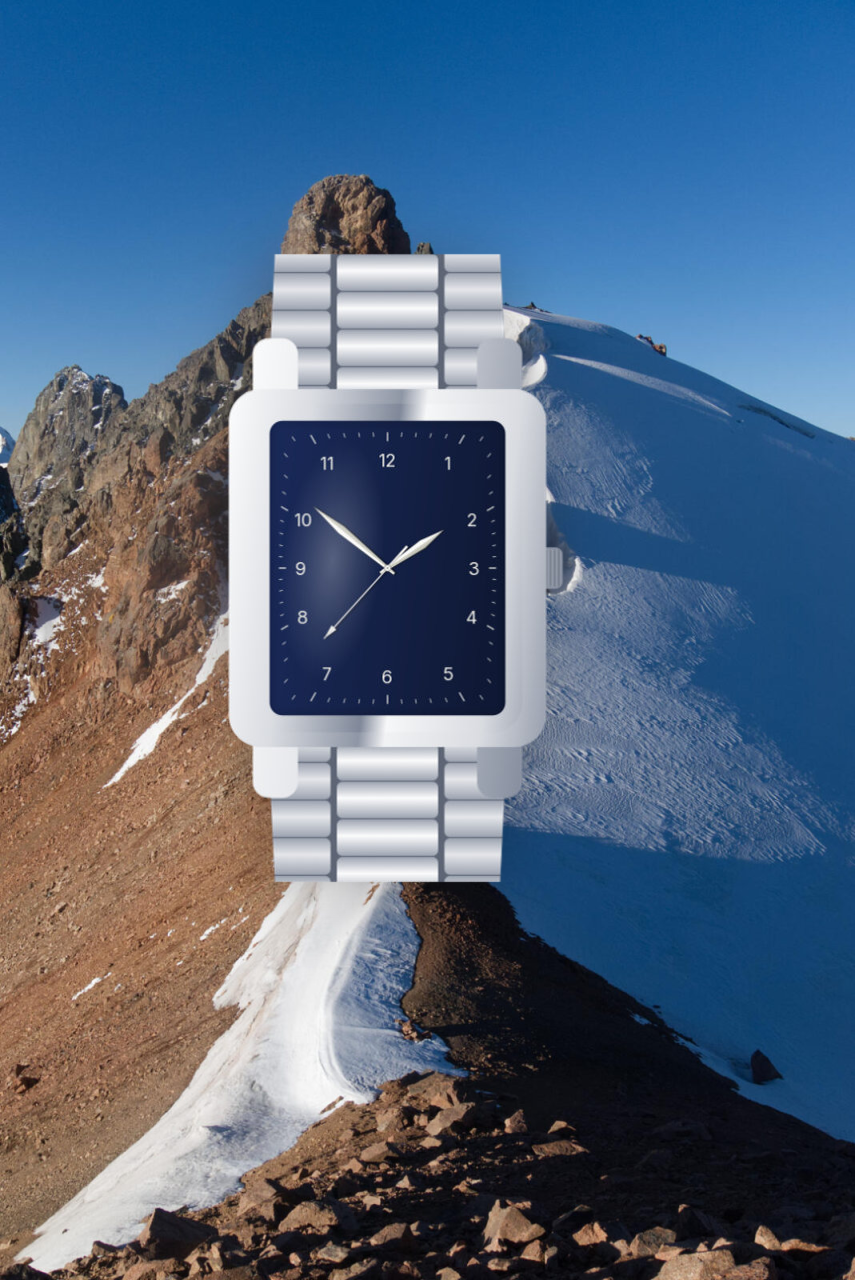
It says 1 h 51 min 37 s
